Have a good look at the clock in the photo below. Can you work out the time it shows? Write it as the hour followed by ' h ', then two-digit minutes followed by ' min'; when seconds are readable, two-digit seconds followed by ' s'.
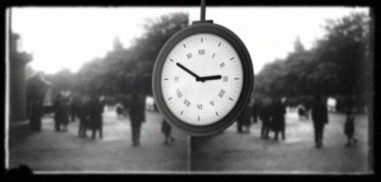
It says 2 h 50 min
